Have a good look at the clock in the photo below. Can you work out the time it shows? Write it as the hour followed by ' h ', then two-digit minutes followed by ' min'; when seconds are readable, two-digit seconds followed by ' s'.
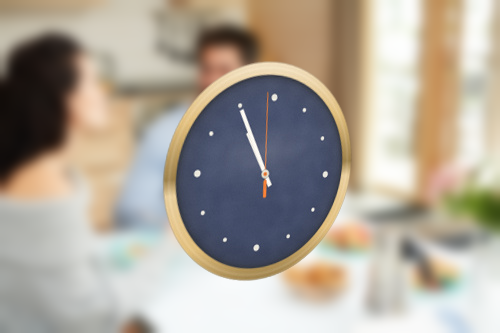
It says 10 h 54 min 59 s
